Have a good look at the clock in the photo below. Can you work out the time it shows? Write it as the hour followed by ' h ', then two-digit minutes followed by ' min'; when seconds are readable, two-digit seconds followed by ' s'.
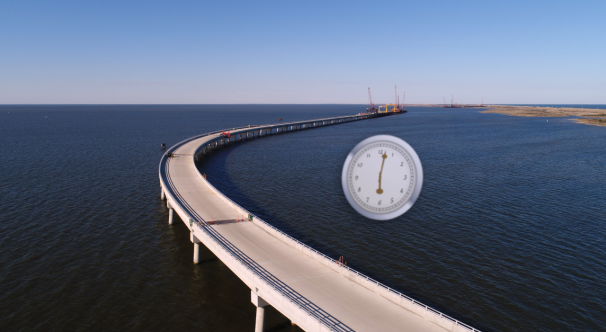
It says 6 h 02 min
